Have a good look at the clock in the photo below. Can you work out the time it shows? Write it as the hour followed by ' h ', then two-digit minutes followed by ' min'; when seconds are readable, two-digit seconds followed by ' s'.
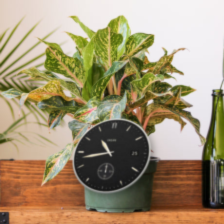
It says 10 h 43 min
